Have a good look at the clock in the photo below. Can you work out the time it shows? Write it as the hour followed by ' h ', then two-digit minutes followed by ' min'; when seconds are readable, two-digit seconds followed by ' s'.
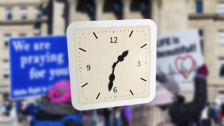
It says 1 h 32 min
